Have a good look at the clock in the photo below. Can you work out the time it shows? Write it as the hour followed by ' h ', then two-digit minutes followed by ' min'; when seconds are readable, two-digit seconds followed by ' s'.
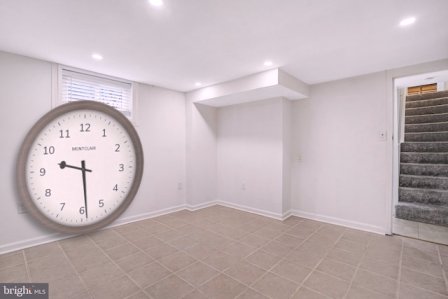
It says 9 h 29 min
